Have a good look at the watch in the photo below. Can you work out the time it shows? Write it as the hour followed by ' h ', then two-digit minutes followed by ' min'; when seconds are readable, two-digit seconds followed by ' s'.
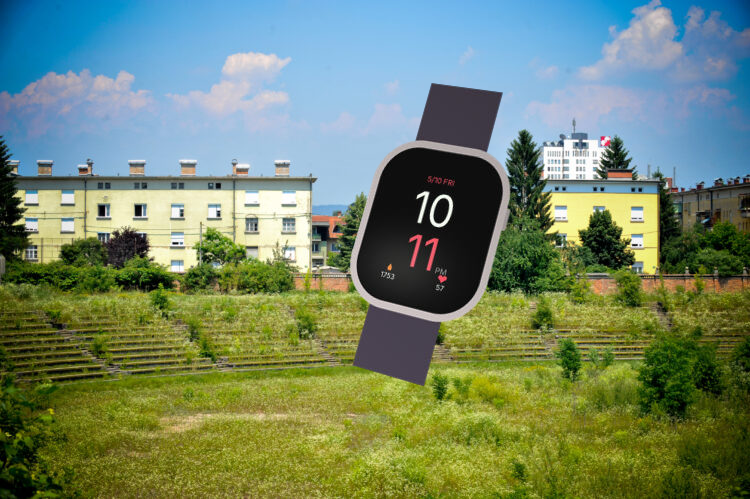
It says 10 h 11 min
